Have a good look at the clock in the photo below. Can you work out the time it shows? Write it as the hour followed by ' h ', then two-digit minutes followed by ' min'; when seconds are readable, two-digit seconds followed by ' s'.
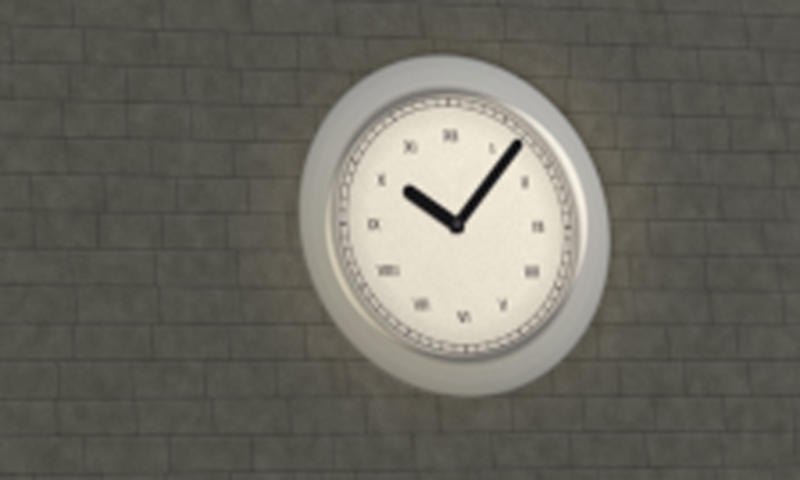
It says 10 h 07 min
